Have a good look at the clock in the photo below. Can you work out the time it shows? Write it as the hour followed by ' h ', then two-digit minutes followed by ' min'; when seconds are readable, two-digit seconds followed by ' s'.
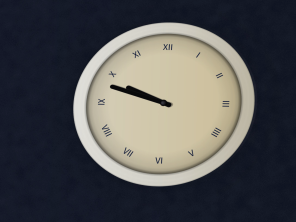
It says 9 h 48 min
